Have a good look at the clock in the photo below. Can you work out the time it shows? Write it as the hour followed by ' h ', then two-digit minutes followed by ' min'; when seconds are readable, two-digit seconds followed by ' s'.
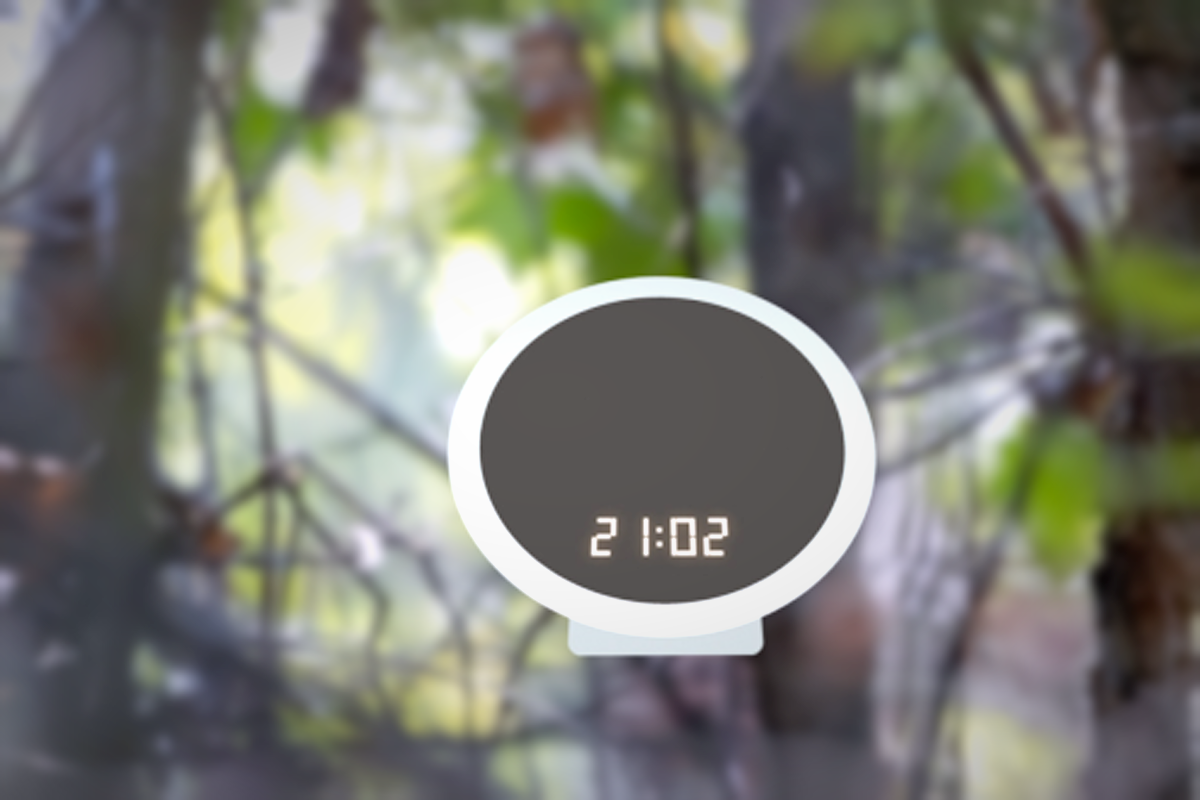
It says 21 h 02 min
